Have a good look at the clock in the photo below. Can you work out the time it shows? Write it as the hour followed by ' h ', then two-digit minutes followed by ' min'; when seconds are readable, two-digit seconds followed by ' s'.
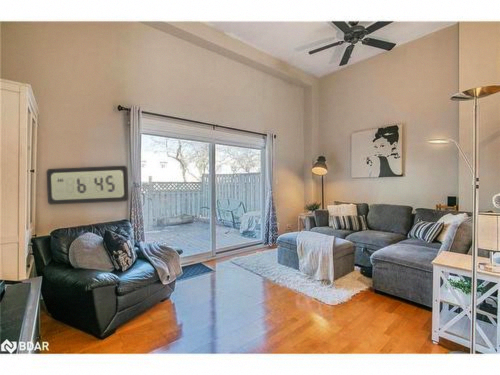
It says 6 h 45 min
